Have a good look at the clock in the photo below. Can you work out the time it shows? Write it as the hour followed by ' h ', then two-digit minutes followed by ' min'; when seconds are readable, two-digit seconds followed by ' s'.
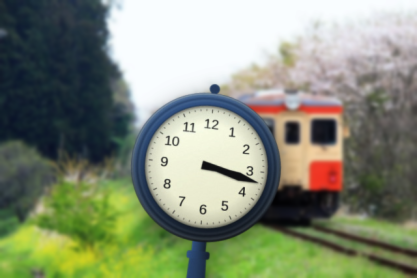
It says 3 h 17 min
